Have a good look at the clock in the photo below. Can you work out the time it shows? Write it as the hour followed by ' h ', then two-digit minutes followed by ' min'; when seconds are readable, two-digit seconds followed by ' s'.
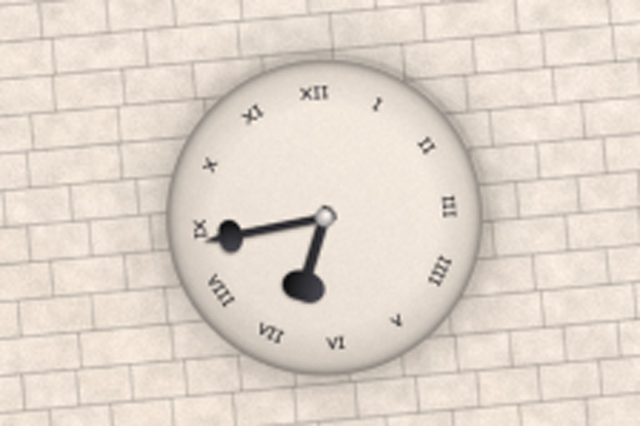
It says 6 h 44 min
